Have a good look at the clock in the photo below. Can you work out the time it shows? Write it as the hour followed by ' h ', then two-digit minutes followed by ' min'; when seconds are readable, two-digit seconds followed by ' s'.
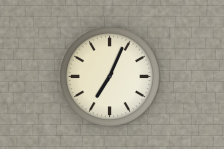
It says 7 h 04 min
